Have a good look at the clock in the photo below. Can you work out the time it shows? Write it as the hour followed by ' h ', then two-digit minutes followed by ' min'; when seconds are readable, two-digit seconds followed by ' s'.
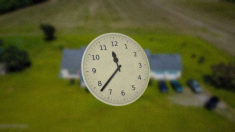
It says 11 h 38 min
